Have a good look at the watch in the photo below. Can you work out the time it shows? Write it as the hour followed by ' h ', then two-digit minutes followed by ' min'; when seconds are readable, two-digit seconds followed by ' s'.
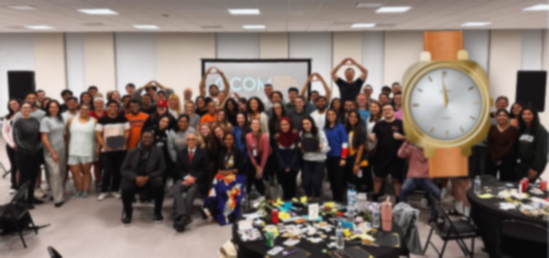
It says 11 h 59 min
